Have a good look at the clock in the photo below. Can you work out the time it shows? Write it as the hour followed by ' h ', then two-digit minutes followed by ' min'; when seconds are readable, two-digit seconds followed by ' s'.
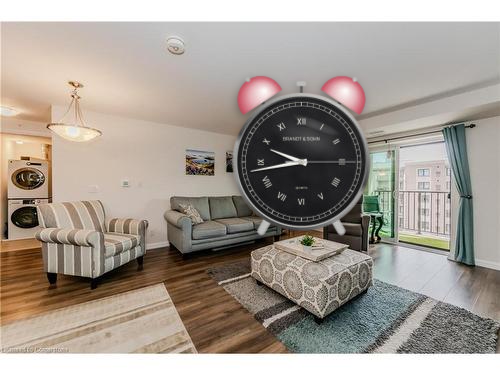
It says 9 h 43 min 15 s
